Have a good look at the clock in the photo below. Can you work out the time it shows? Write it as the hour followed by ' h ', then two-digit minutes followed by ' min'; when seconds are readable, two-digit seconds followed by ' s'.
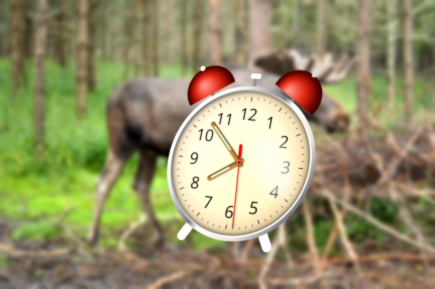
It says 7 h 52 min 29 s
